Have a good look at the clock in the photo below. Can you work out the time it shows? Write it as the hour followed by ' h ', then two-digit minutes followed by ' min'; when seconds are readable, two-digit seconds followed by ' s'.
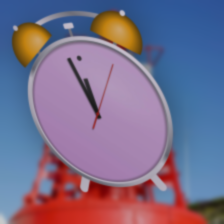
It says 11 h 58 min 06 s
